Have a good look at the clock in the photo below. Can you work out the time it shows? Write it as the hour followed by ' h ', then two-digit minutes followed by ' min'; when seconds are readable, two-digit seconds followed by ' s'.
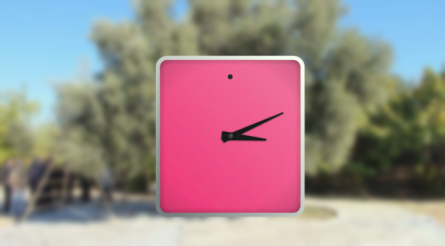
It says 3 h 11 min
